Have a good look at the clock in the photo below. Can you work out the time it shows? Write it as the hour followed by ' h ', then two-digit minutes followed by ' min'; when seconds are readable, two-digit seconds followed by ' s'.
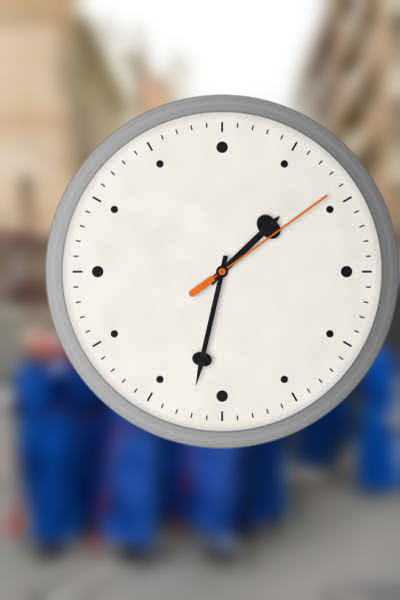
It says 1 h 32 min 09 s
